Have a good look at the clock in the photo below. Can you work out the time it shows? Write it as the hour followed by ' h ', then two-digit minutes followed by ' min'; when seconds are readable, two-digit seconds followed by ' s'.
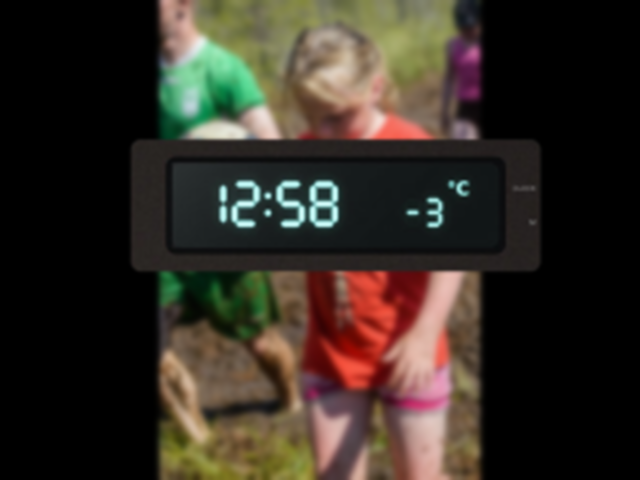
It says 12 h 58 min
